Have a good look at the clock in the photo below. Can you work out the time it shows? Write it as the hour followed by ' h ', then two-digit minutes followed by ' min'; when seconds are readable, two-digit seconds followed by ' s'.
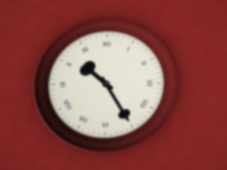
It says 10 h 25 min
